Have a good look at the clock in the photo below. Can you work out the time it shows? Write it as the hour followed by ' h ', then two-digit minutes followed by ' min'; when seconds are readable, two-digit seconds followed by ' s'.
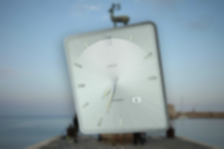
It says 7 h 34 min
